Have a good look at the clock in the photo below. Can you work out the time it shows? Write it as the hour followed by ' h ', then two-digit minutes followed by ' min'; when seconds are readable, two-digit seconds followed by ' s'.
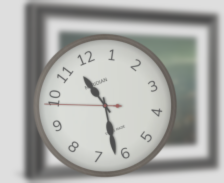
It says 11 h 31 min 49 s
